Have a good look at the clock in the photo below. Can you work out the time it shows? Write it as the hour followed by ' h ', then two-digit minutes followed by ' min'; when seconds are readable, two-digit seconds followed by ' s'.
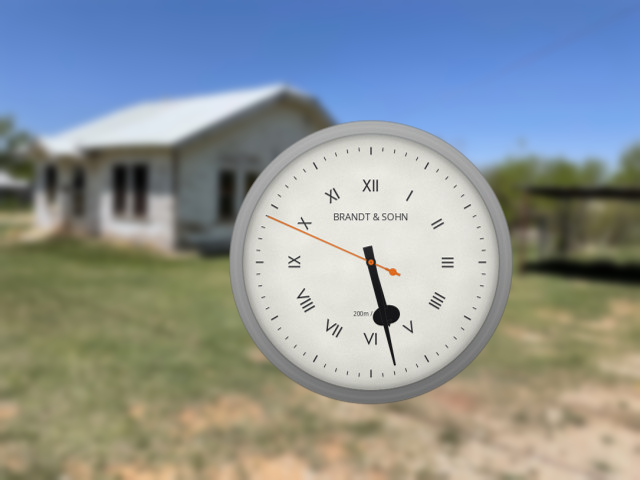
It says 5 h 27 min 49 s
